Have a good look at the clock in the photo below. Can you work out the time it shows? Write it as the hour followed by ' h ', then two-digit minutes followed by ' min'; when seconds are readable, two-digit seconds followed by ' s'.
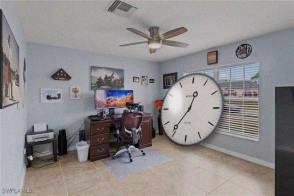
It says 12 h 36 min
